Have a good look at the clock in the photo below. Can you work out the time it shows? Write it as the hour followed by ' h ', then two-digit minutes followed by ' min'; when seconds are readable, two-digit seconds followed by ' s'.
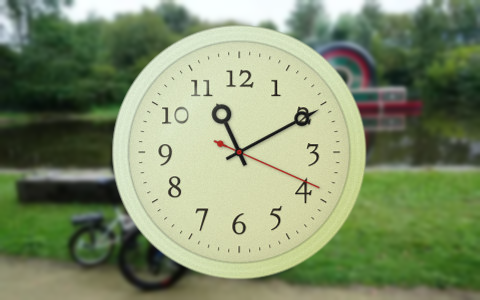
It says 11 h 10 min 19 s
